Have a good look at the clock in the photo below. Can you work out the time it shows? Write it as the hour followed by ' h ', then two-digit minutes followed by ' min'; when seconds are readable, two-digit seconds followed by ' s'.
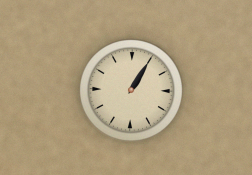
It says 1 h 05 min
